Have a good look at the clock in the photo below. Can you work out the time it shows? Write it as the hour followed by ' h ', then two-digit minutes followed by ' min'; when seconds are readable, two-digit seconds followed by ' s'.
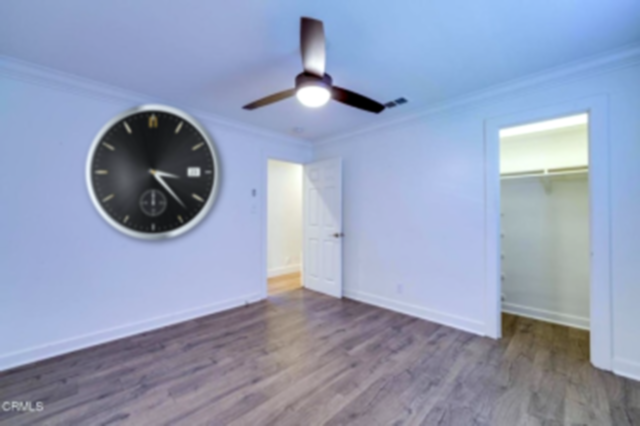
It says 3 h 23 min
